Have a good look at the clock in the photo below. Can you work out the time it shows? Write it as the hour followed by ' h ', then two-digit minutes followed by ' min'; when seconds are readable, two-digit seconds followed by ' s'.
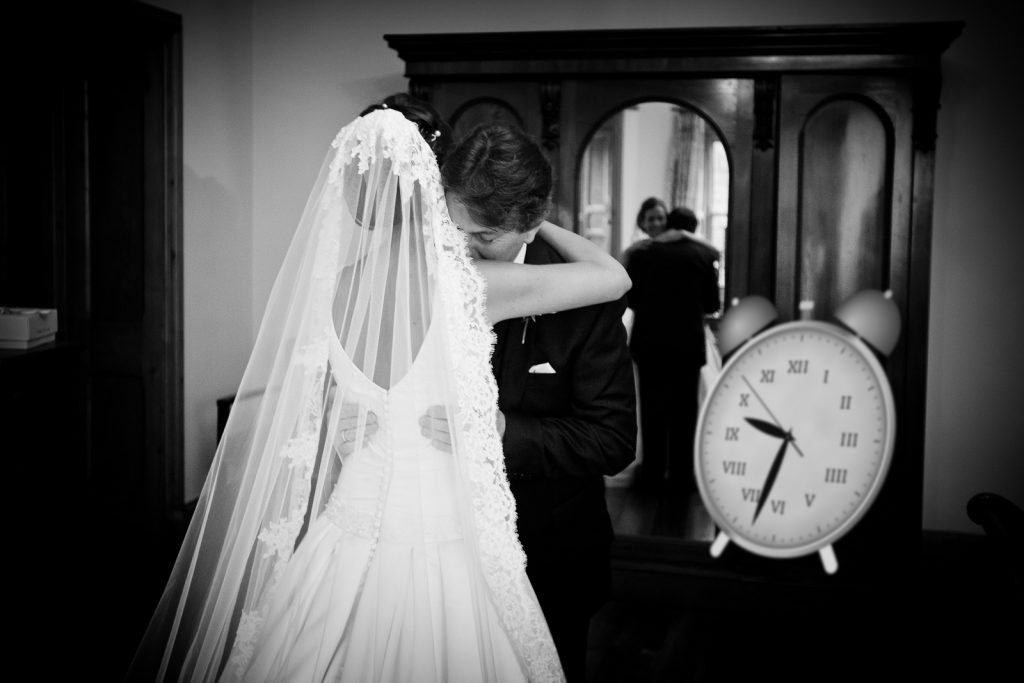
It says 9 h 32 min 52 s
